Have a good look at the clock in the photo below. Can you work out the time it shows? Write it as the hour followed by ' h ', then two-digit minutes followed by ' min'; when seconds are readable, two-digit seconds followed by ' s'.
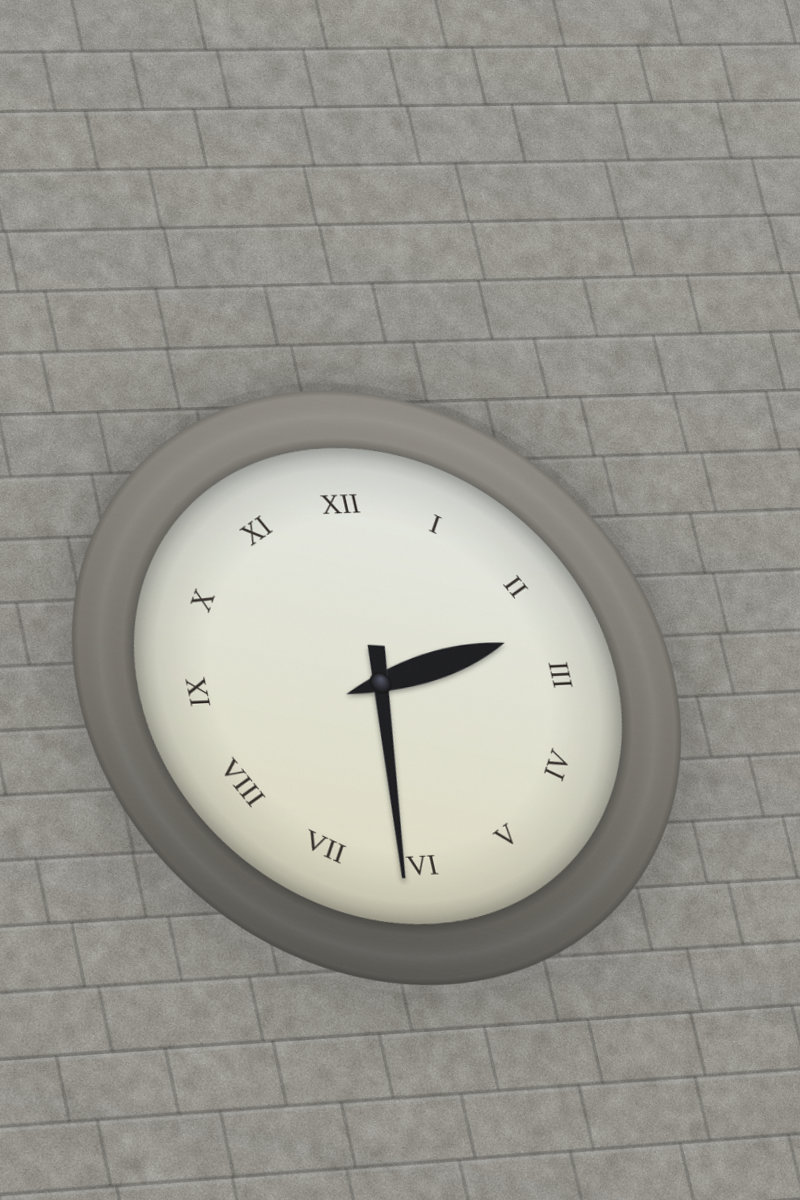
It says 2 h 31 min
